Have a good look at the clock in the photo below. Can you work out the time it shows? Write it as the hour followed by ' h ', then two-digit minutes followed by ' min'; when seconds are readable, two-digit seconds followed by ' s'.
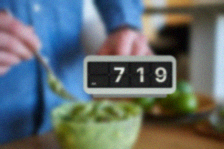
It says 7 h 19 min
